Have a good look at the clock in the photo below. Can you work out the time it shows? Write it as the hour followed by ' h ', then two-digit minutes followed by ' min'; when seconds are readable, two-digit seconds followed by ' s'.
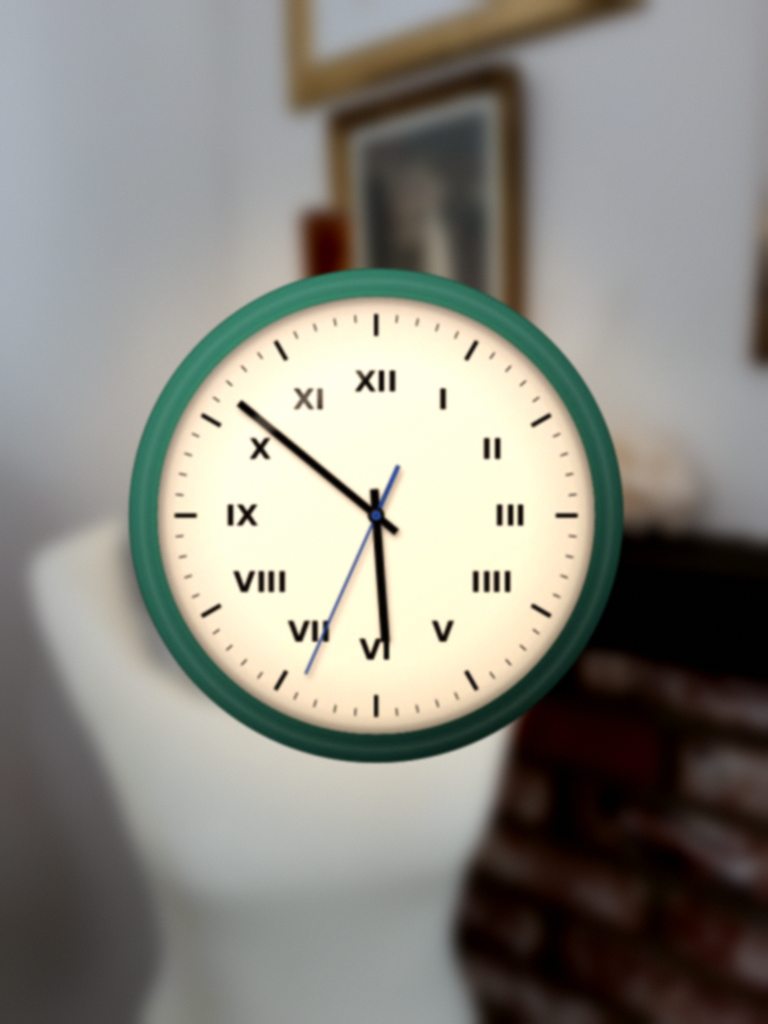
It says 5 h 51 min 34 s
